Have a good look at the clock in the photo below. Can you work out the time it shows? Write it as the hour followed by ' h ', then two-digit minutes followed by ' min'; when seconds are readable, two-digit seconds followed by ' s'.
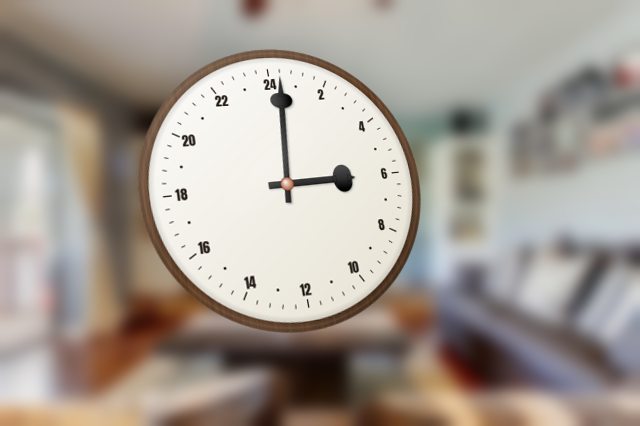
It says 6 h 01 min
